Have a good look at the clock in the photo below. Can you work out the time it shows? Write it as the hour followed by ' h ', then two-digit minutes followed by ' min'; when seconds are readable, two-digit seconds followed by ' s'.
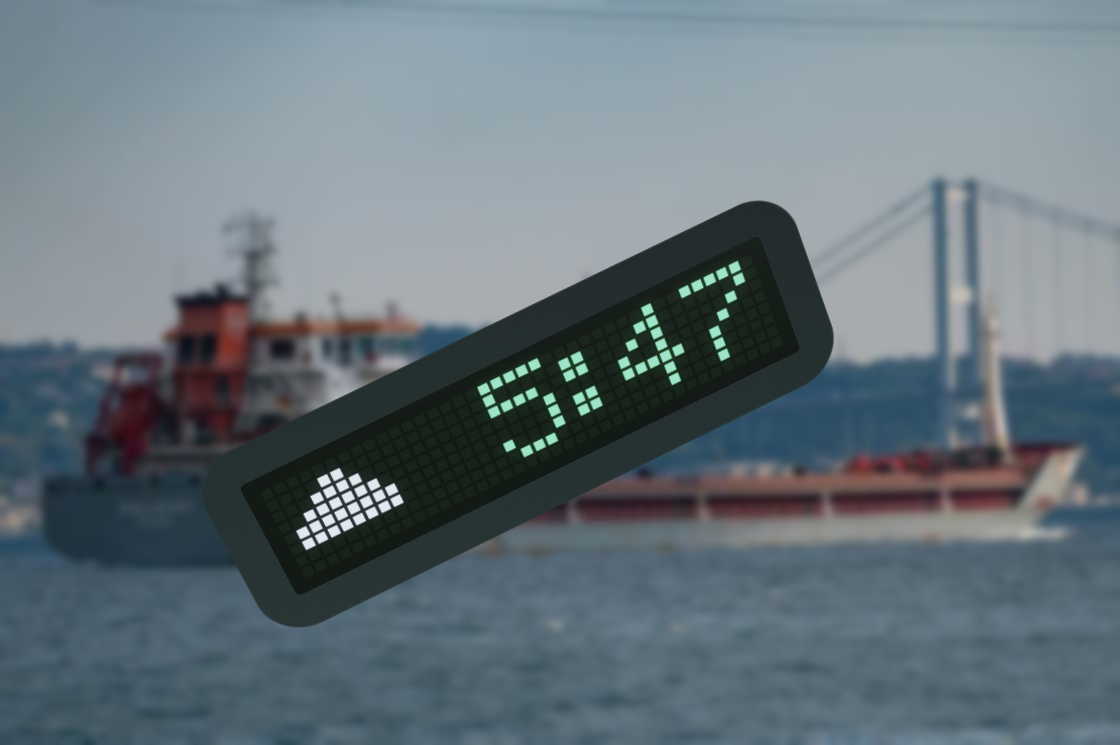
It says 5 h 47 min
